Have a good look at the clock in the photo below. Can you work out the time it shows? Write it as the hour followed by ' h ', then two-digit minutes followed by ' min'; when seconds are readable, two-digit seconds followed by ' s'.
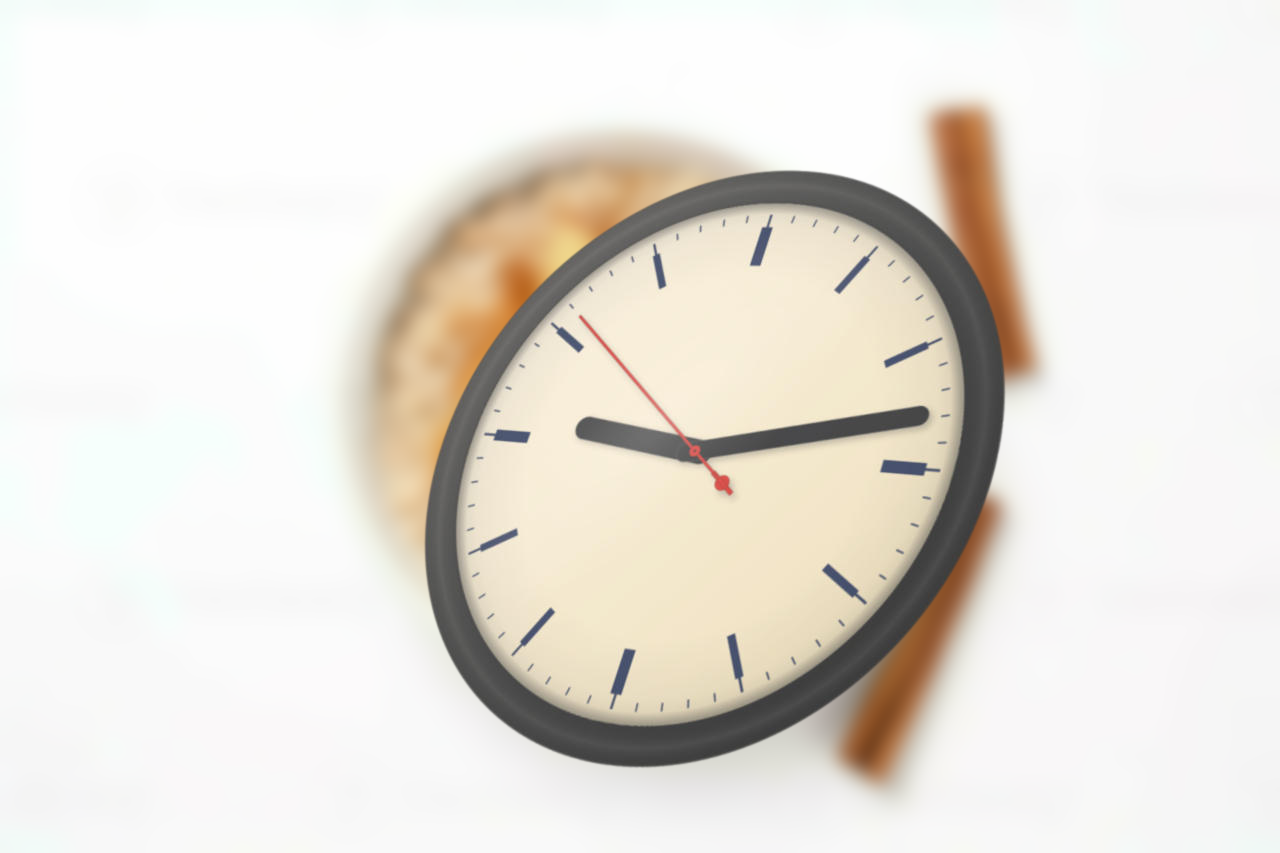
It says 9 h 12 min 51 s
